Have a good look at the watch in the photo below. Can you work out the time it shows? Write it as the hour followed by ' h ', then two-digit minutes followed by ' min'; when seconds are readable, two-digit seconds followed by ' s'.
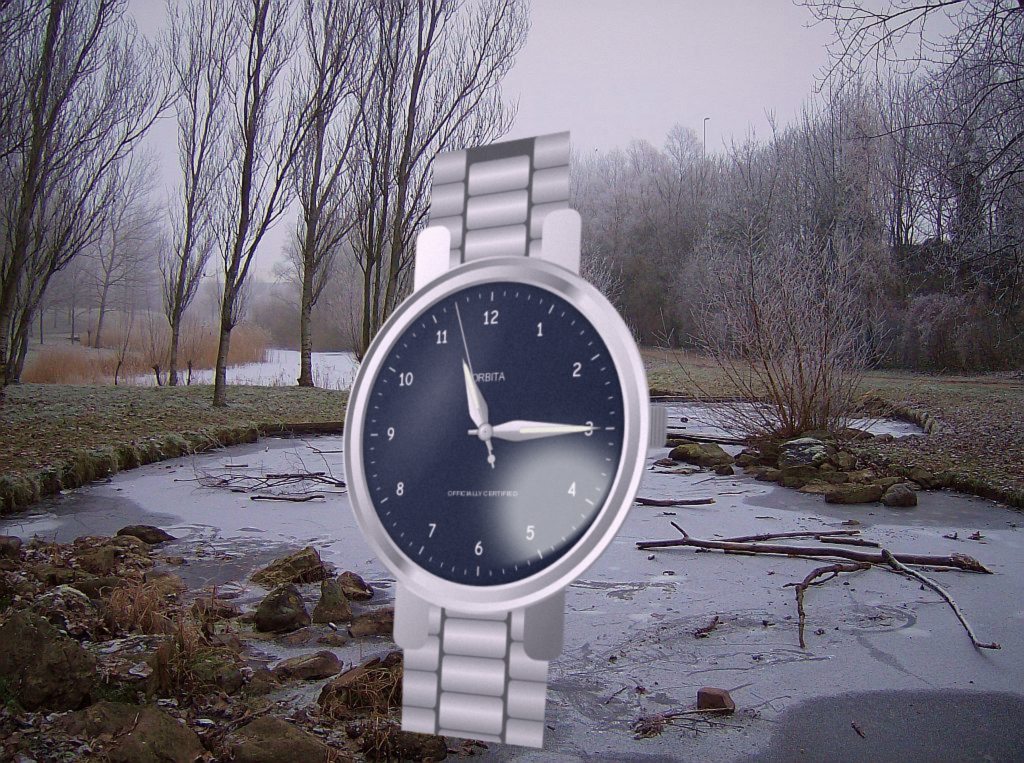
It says 11 h 14 min 57 s
